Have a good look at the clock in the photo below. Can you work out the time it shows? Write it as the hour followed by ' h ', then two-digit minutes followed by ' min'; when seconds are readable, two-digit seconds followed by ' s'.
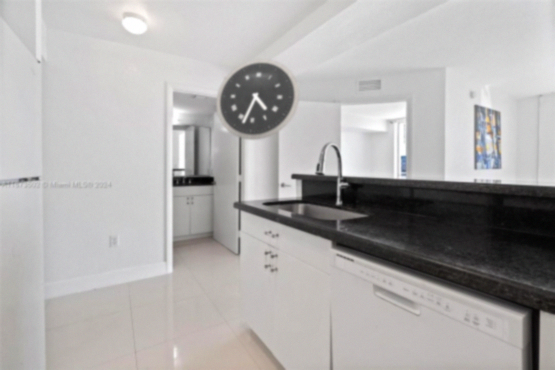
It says 4 h 33 min
